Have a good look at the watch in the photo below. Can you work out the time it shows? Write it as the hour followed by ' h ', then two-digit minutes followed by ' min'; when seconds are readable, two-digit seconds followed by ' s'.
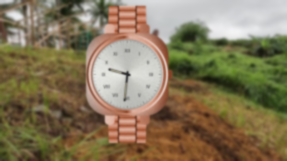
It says 9 h 31 min
